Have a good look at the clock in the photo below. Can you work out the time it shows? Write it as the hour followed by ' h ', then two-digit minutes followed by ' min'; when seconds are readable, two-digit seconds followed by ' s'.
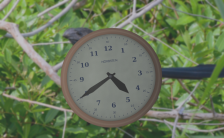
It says 4 h 40 min
